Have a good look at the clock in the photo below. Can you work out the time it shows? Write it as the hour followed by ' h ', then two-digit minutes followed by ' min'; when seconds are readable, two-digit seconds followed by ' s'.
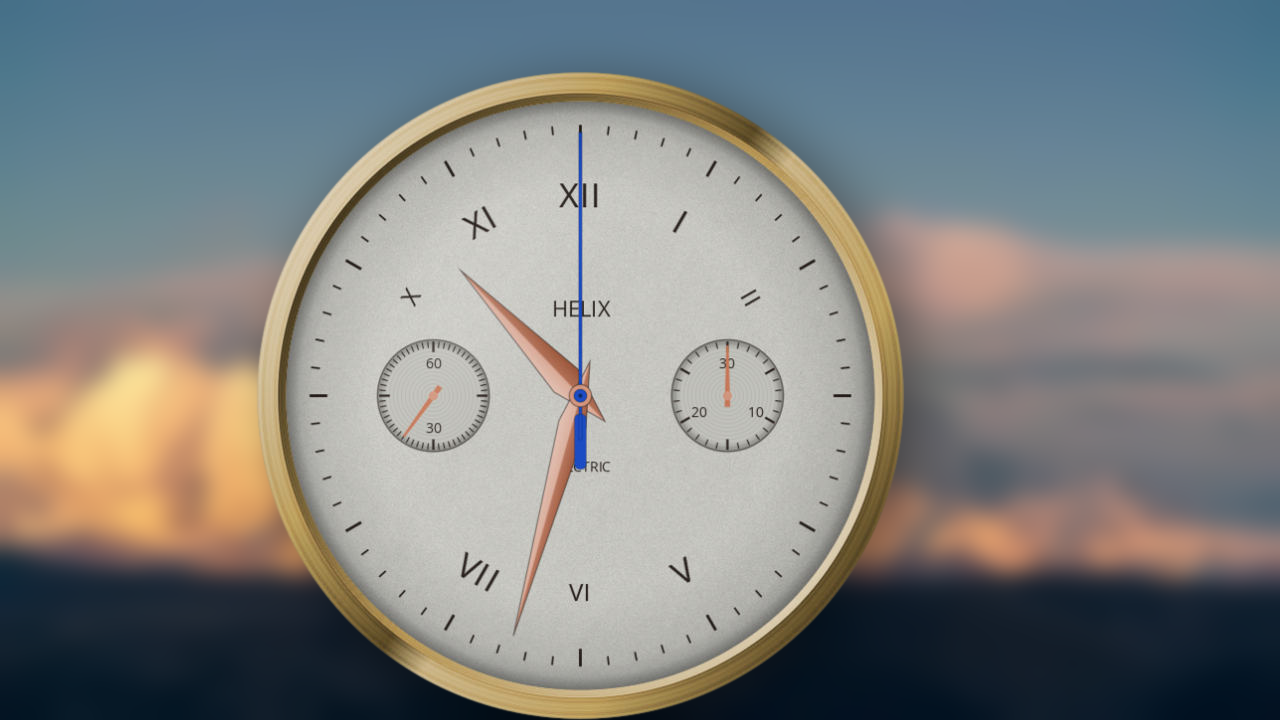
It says 10 h 32 min 36 s
